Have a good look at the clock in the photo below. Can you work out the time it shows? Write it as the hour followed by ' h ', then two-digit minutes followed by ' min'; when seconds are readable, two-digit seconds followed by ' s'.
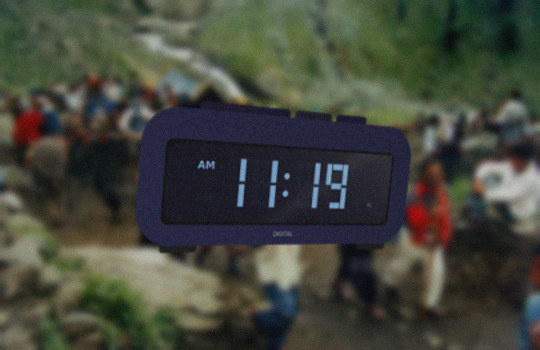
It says 11 h 19 min
